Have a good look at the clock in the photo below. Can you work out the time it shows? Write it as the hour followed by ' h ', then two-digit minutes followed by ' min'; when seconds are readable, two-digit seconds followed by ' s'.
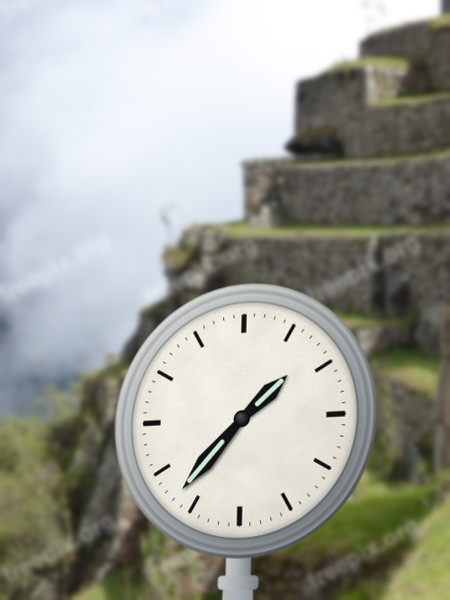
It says 1 h 37 min
